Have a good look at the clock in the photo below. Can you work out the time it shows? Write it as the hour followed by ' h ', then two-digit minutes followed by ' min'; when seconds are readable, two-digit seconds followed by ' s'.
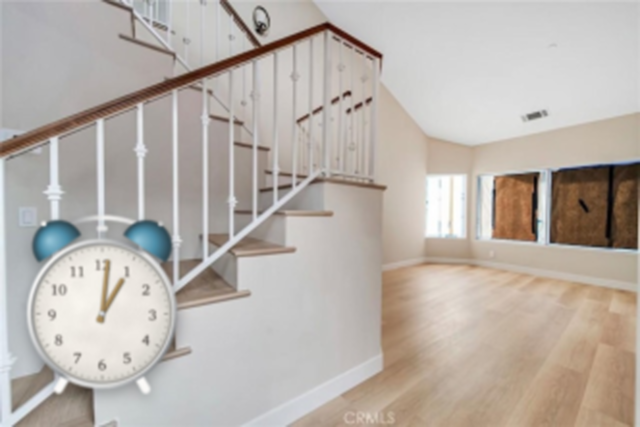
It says 1 h 01 min
